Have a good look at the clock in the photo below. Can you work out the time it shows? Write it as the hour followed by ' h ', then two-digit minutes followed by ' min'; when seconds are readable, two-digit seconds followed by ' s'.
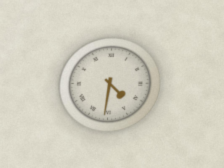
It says 4 h 31 min
